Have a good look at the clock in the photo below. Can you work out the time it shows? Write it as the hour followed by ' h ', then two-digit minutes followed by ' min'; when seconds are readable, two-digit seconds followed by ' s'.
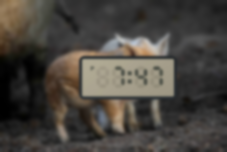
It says 7 h 47 min
